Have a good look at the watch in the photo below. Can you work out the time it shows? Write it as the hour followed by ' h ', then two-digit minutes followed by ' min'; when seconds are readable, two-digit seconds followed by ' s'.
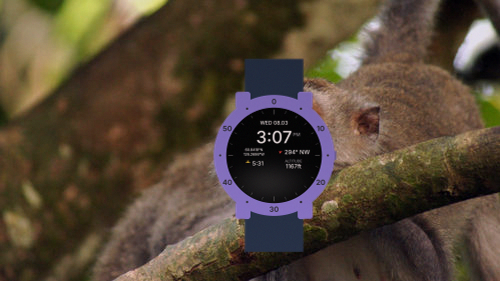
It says 3 h 07 min
